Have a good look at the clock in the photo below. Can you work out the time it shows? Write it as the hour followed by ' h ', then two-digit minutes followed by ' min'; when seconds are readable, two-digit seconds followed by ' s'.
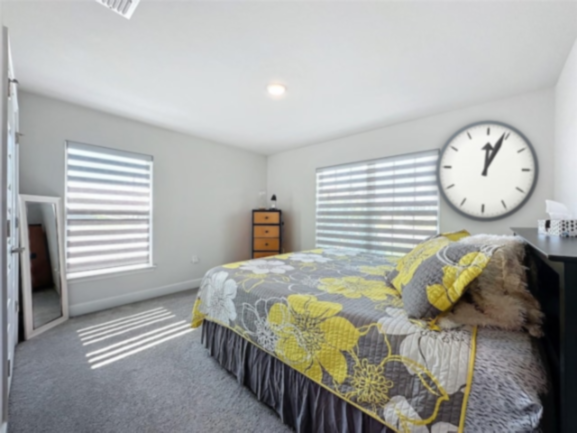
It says 12 h 04 min
